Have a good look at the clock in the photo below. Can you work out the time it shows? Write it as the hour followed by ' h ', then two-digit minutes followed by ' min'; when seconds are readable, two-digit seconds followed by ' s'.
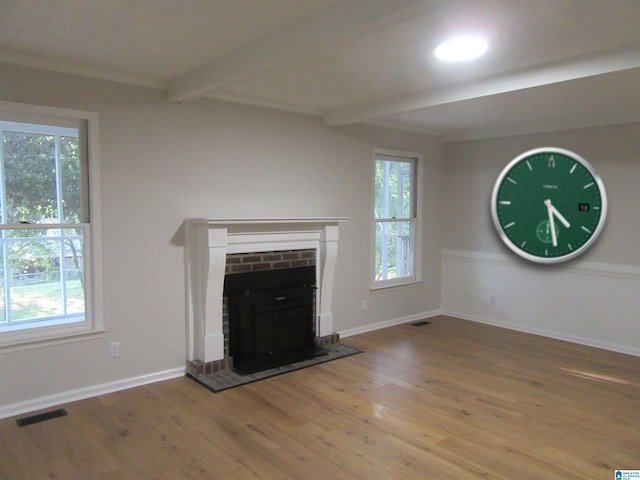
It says 4 h 28 min
